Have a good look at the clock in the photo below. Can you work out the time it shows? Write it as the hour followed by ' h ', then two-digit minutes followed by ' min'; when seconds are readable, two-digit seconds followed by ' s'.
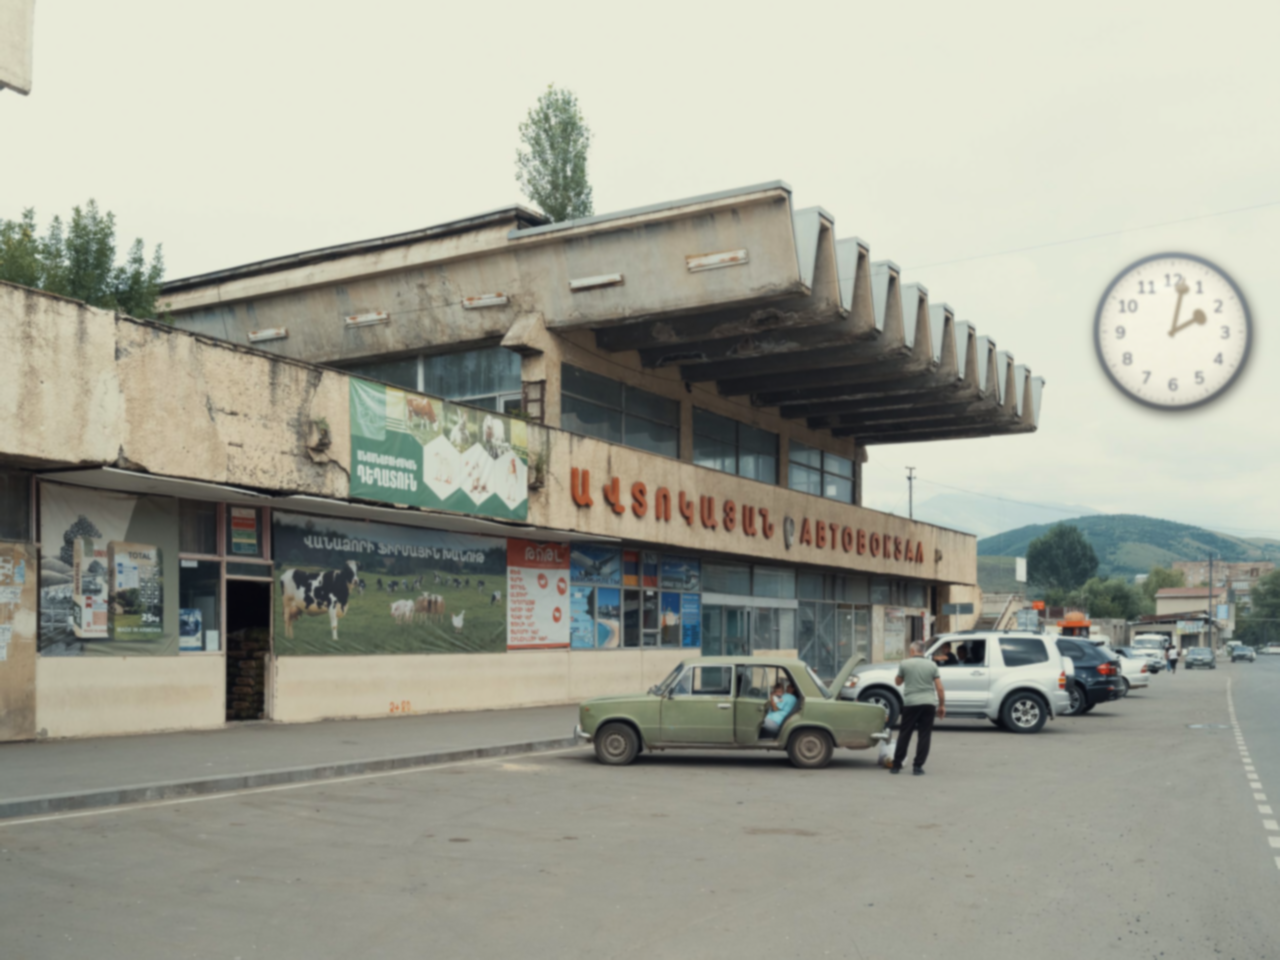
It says 2 h 02 min
